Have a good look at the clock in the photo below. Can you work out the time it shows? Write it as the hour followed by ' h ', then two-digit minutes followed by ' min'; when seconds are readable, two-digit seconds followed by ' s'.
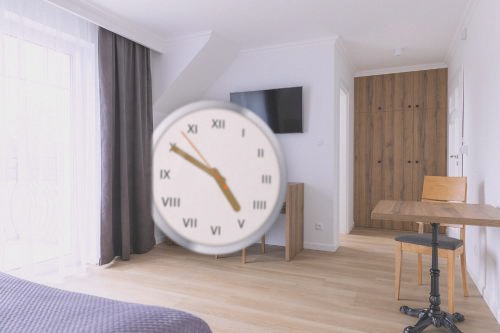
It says 4 h 49 min 53 s
